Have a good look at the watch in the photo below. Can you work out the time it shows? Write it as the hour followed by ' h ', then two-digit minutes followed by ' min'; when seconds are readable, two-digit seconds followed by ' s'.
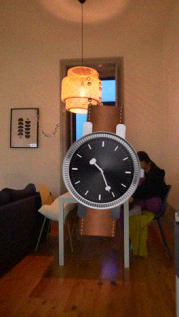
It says 10 h 26 min
